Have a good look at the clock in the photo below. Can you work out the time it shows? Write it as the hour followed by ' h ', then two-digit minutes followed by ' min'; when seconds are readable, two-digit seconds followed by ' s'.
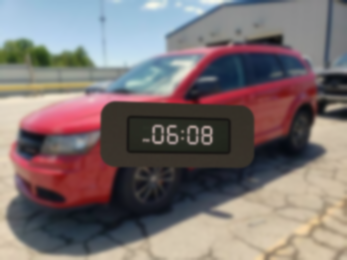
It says 6 h 08 min
